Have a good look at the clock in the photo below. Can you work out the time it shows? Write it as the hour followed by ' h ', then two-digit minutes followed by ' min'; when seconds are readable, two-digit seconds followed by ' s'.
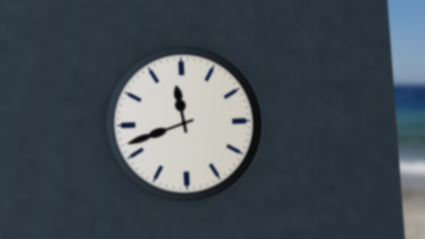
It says 11 h 42 min
